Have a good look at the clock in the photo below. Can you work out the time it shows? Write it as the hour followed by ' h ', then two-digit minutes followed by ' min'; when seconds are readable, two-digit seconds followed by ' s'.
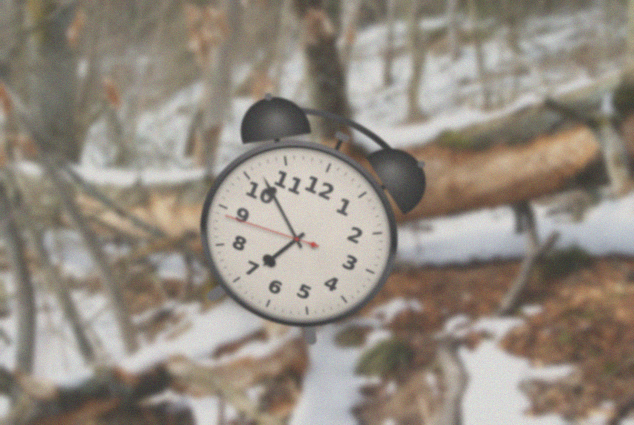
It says 6 h 51 min 44 s
